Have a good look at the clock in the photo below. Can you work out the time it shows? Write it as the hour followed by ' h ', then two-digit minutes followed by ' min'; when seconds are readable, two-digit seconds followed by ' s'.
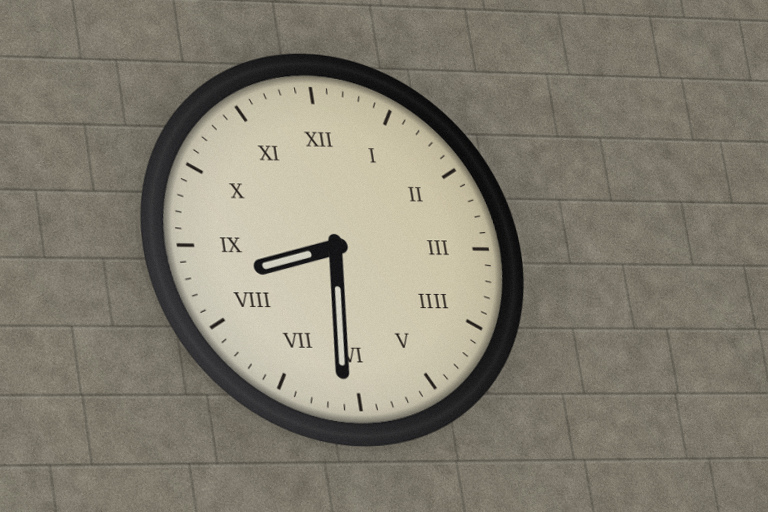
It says 8 h 31 min
